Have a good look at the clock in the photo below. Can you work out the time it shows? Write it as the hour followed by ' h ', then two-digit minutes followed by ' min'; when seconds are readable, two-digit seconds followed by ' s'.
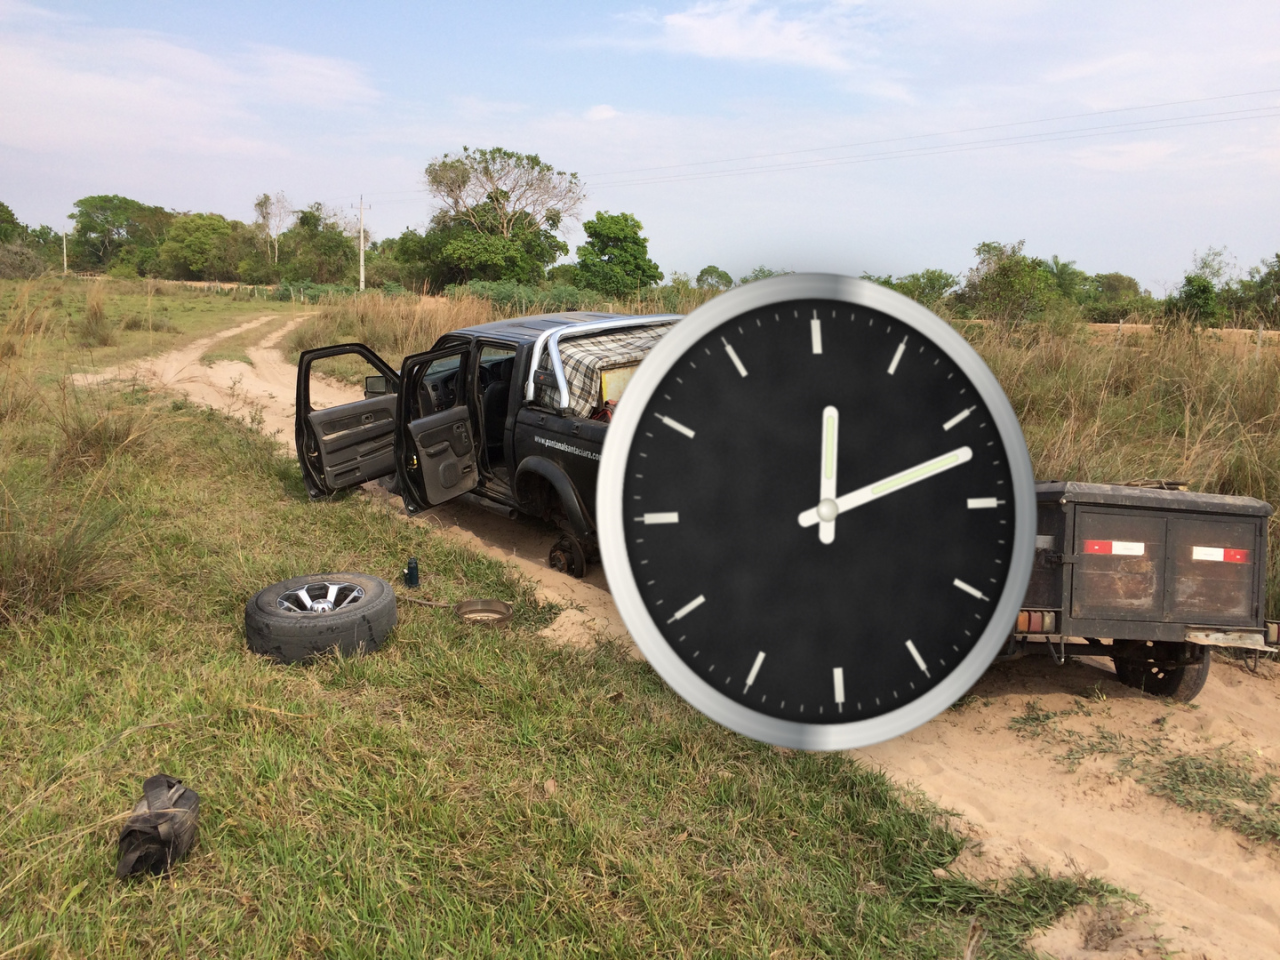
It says 12 h 12 min
